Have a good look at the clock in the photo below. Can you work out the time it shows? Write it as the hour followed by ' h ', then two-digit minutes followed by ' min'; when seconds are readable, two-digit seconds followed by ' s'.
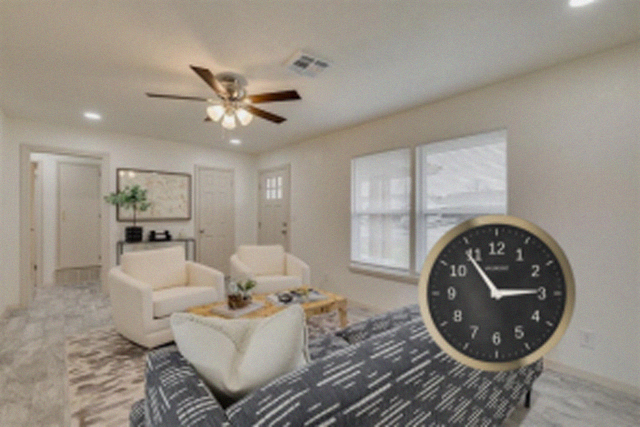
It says 2 h 54 min
